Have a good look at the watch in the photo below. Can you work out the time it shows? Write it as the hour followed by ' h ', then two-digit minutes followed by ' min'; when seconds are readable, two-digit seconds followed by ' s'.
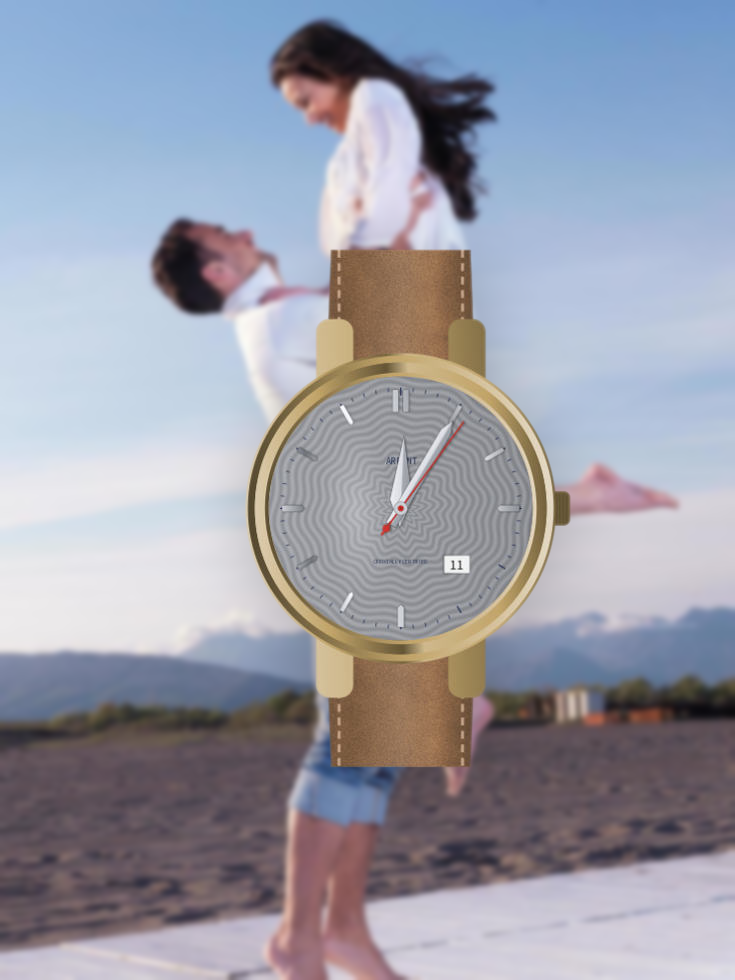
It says 12 h 05 min 06 s
